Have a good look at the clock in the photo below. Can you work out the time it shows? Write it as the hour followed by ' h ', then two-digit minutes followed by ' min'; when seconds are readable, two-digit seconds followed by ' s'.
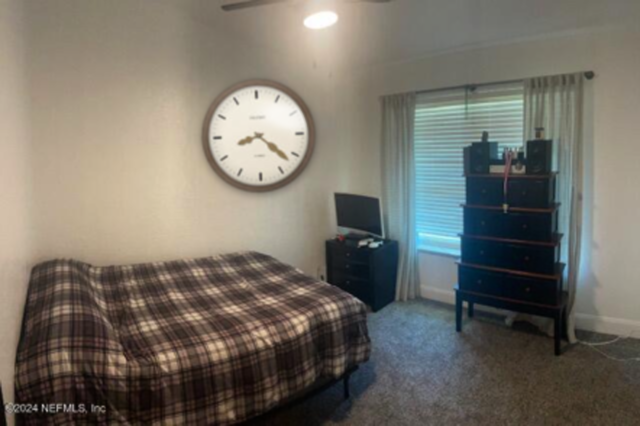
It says 8 h 22 min
